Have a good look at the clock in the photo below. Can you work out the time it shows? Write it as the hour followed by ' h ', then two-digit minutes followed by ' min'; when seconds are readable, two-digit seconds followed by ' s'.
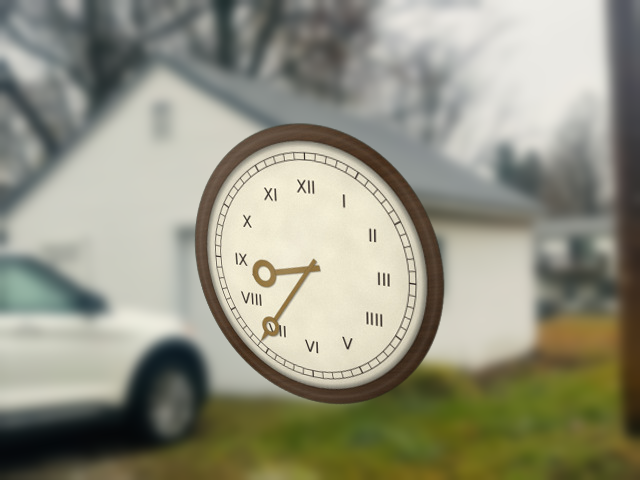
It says 8 h 36 min
